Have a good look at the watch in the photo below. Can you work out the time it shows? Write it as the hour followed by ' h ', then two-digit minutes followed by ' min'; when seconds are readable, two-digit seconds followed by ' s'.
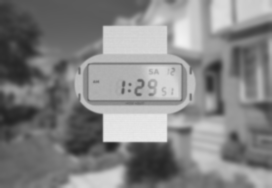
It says 1 h 29 min
